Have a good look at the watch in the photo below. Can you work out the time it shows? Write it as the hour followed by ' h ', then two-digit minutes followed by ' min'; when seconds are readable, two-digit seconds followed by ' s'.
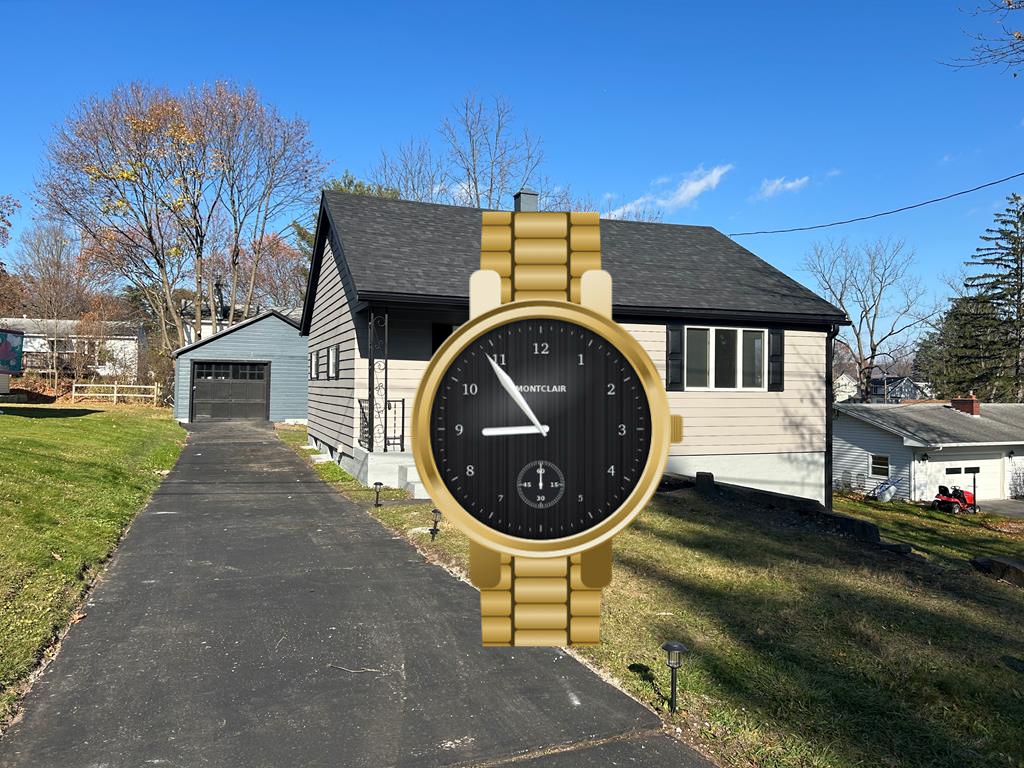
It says 8 h 54 min
